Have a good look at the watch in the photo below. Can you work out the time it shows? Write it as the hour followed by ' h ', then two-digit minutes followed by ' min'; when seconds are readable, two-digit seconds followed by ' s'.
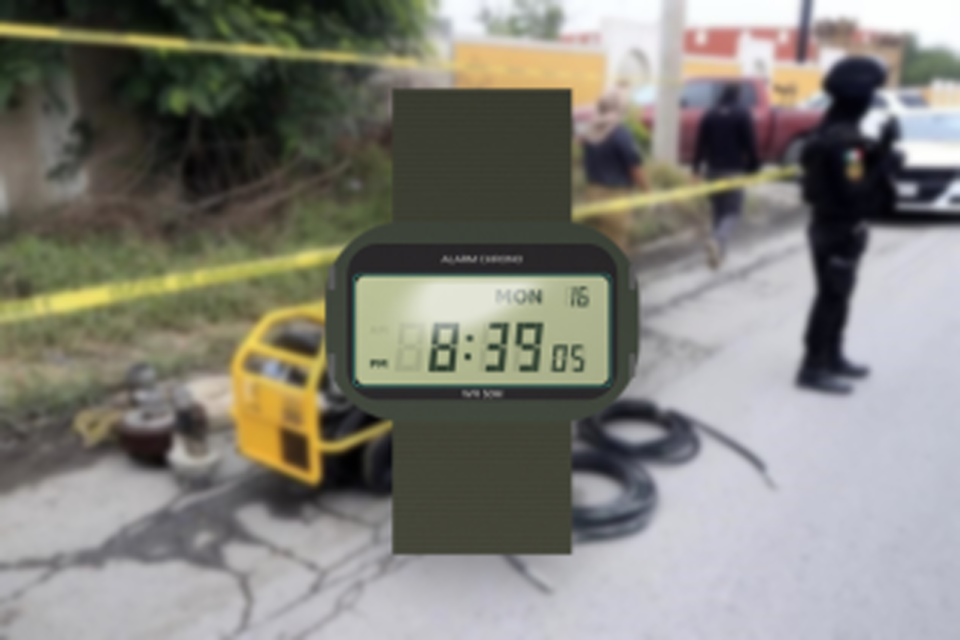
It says 8 h 39 min 05 s
